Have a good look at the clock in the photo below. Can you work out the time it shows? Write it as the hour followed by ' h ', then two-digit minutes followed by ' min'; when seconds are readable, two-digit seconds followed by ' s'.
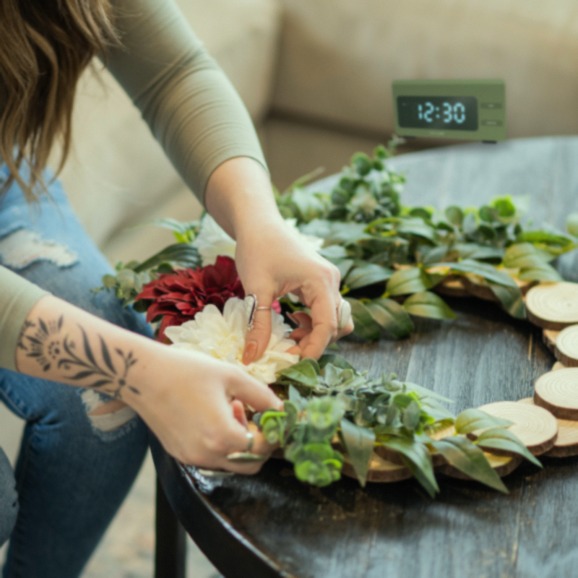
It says 12 h 30 min
